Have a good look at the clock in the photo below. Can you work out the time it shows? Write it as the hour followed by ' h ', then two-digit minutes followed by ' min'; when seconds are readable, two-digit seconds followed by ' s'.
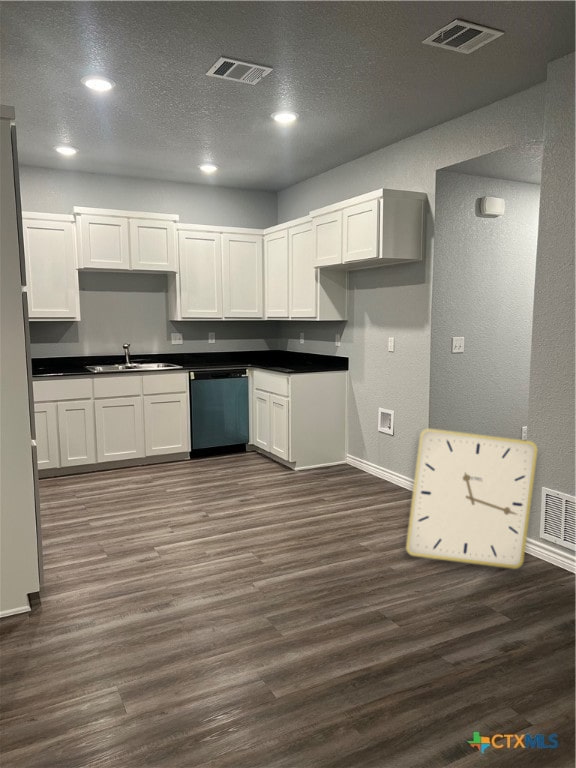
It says 11 h 17 min
